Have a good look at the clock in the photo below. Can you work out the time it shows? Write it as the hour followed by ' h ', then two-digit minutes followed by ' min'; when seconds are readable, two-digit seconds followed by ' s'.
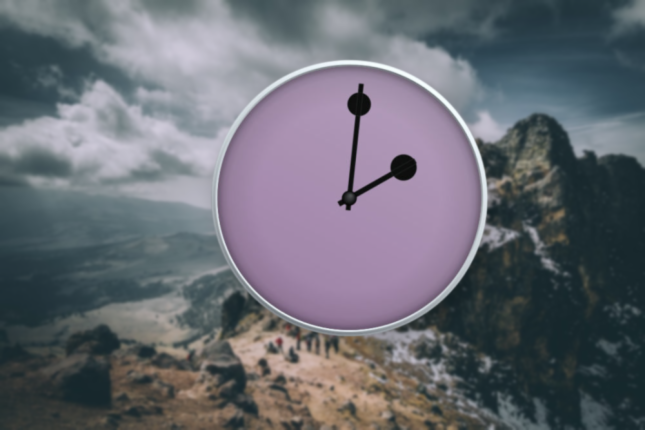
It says 2 h 01 min
